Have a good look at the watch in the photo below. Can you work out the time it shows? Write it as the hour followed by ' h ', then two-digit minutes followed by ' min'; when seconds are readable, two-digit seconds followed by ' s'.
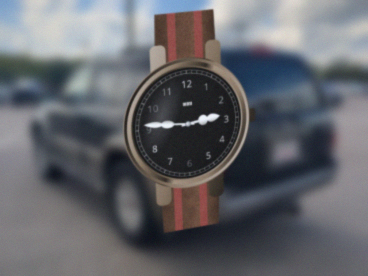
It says 2 h 46 min
